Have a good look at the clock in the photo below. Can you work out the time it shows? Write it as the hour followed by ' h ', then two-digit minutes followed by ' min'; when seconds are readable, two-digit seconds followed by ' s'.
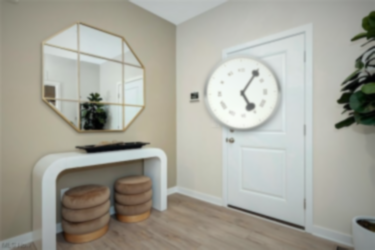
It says 5 h 06 min
